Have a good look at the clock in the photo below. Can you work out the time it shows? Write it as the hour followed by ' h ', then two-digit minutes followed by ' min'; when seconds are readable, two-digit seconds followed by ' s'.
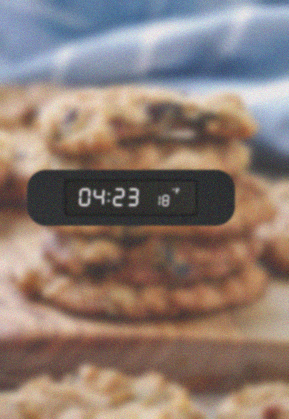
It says 4 h 23 min
